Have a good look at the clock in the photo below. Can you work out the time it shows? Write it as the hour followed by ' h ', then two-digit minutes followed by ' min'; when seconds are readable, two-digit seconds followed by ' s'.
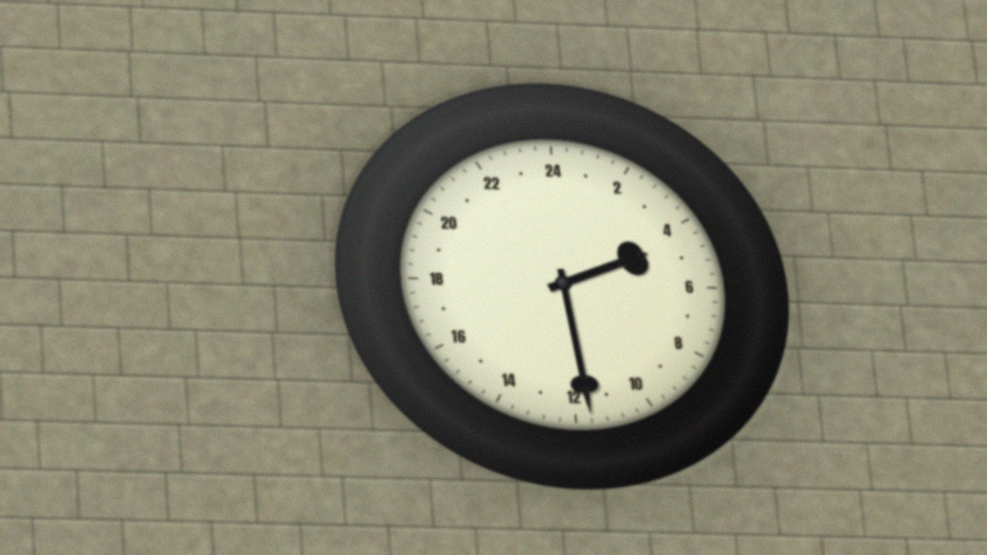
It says 4 h 29 min
